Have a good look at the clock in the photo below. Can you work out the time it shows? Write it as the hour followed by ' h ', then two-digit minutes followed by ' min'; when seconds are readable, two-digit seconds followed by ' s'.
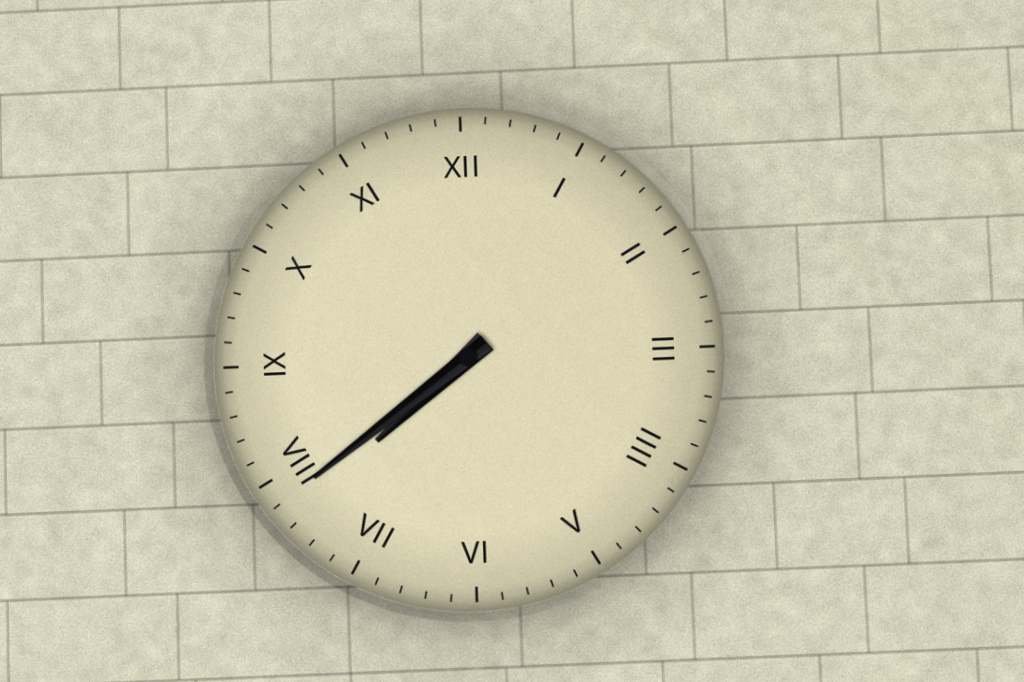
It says 7 h 39 min
